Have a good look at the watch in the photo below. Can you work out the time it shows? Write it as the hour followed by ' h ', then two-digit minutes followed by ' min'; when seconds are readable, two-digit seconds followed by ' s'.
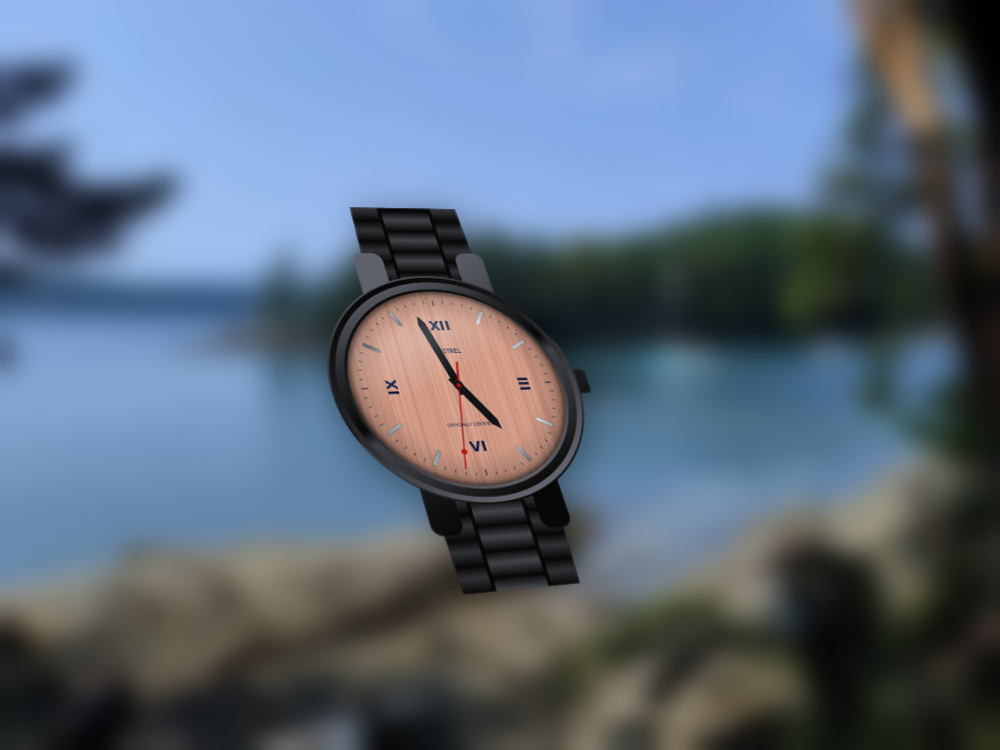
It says 4 h 57 min 32 s
